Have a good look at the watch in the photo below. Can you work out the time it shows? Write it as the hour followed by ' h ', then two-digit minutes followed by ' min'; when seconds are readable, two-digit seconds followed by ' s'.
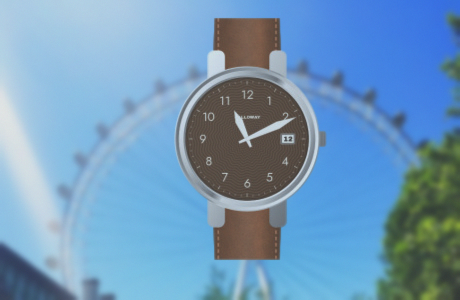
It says 11 h 11 min
